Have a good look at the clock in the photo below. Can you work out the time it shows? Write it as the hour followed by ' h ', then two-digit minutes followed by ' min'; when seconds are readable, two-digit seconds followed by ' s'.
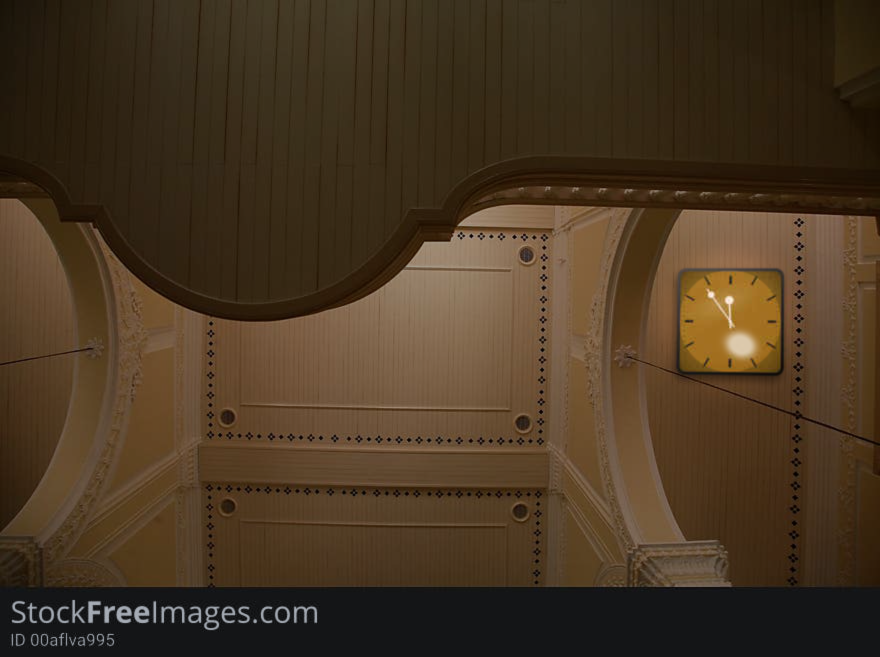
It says 11 h 54 min
